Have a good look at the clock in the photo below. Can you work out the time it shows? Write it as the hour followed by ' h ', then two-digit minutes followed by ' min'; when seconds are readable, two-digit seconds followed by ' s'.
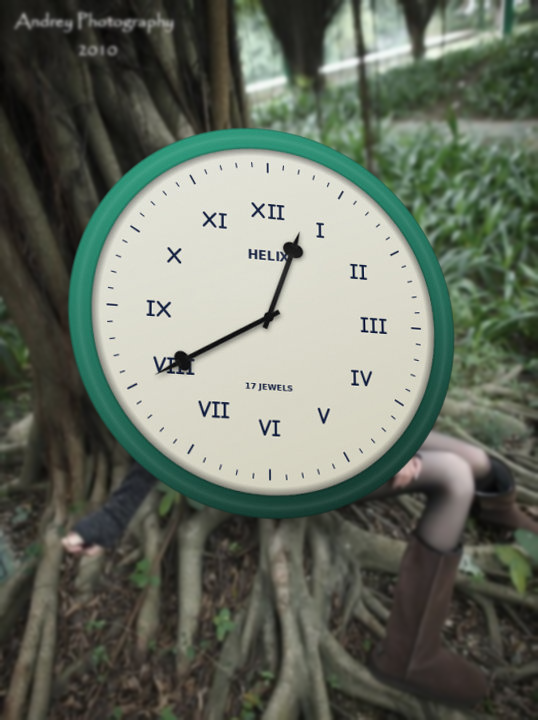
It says 12 h 40 min
